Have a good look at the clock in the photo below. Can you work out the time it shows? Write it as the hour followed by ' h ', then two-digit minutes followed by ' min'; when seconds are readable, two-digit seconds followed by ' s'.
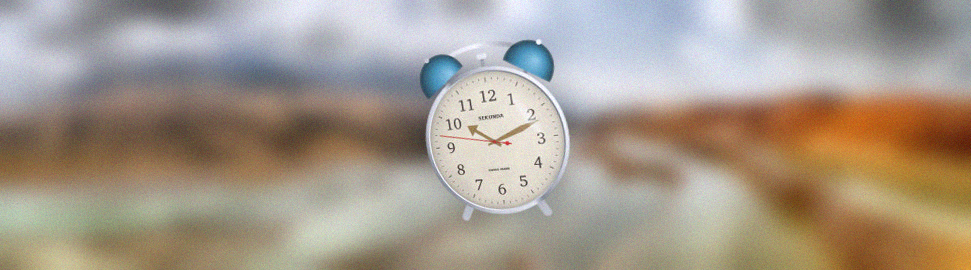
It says 10 h 11 min 47 s
